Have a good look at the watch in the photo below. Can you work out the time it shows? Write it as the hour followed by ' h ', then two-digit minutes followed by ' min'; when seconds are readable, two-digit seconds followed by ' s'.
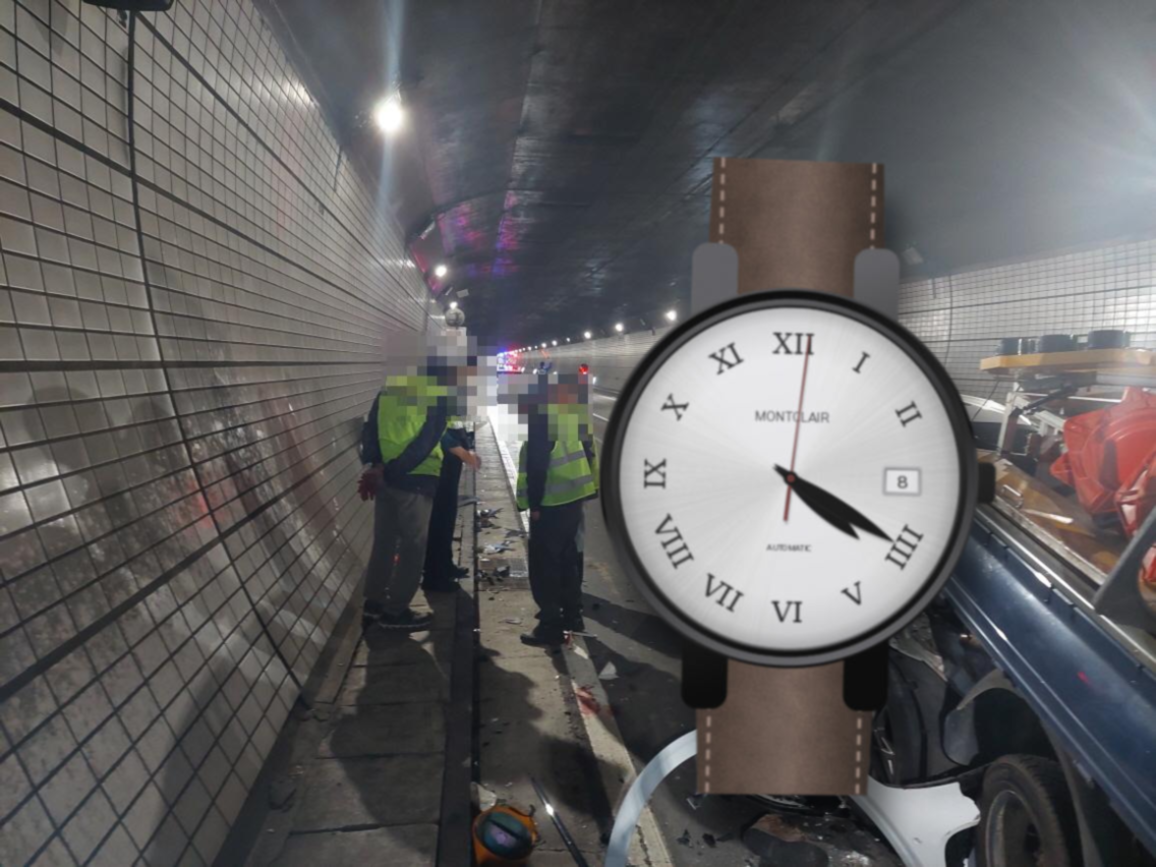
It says 4 h 20 min 01 s
